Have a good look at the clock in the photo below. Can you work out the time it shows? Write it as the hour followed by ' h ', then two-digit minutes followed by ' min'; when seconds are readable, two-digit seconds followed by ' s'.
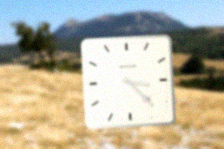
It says 3 h 23 min
